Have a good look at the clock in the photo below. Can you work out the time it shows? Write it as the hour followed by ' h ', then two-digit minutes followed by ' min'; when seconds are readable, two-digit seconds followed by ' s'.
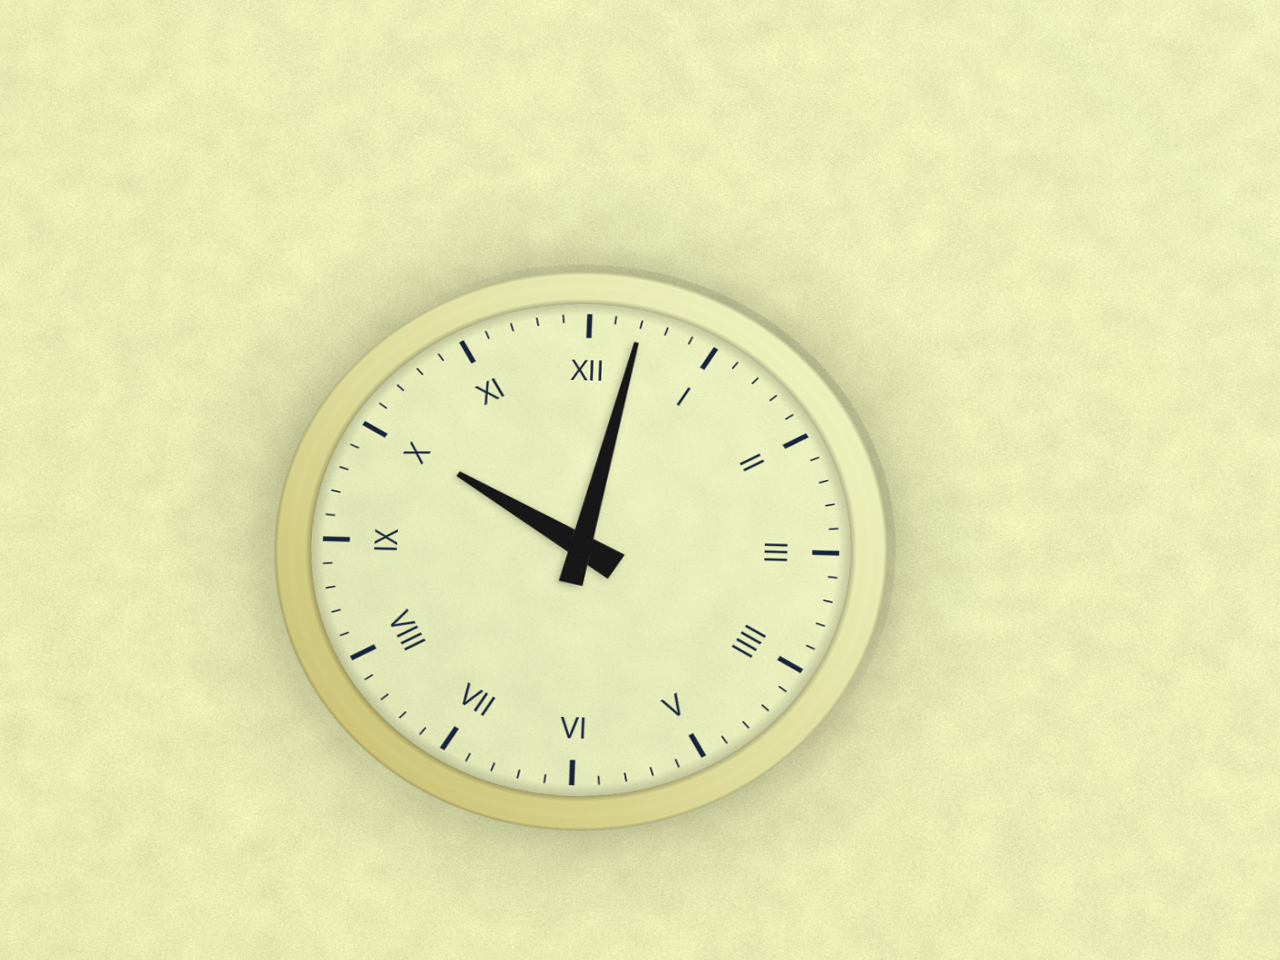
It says 10 h 02 min
